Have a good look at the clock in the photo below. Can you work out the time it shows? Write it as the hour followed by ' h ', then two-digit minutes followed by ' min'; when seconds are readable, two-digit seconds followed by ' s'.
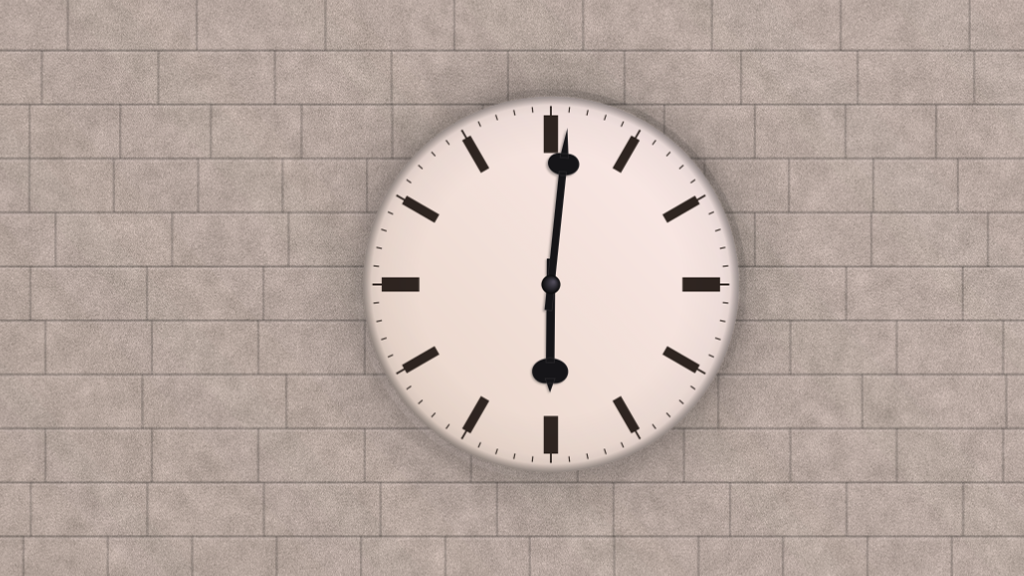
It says 6 h 01 min
